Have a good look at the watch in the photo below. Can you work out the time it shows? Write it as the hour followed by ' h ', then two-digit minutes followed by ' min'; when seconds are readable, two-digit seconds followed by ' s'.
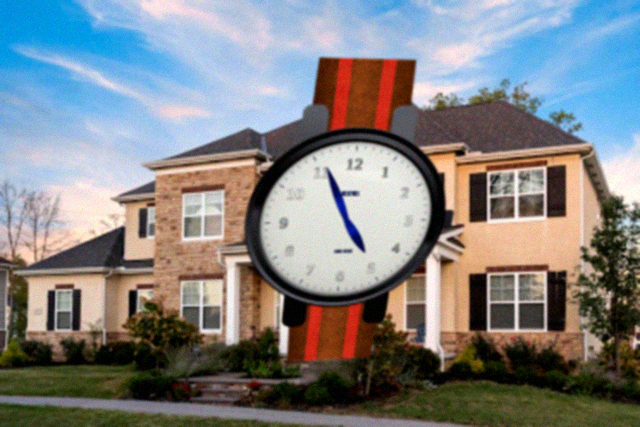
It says 4 h 56 min
